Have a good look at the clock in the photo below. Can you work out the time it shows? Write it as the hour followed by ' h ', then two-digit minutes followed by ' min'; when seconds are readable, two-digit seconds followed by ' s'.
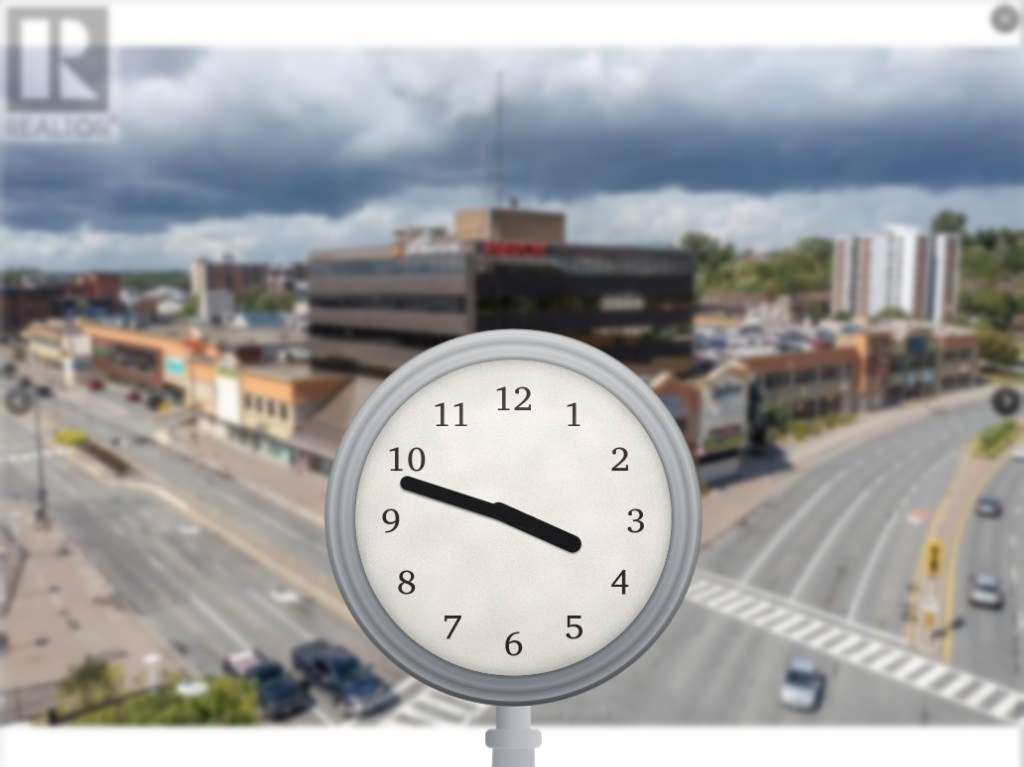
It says 3 h 48 min
